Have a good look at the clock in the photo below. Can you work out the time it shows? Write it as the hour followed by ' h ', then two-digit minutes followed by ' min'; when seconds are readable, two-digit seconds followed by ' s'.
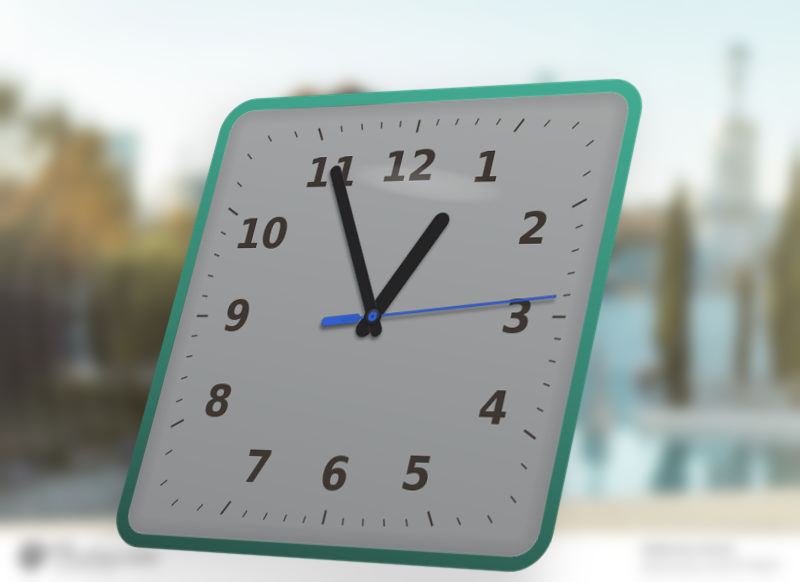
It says 12 h 55 min 14 s
